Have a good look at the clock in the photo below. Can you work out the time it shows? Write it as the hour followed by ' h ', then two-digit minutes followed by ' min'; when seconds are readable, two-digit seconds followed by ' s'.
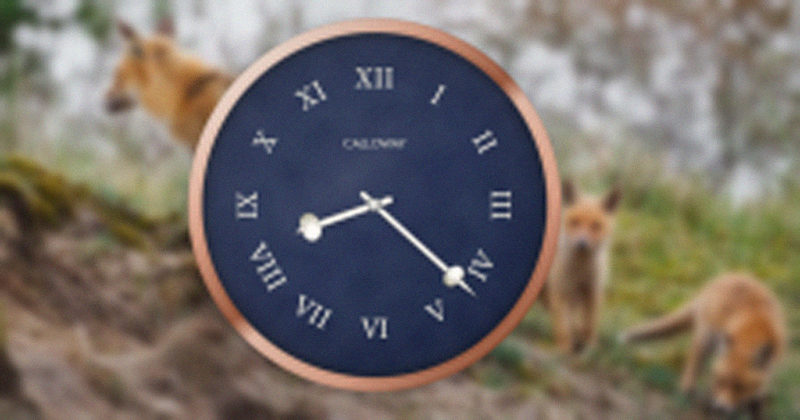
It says 8 h 22 min
